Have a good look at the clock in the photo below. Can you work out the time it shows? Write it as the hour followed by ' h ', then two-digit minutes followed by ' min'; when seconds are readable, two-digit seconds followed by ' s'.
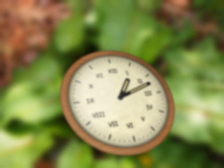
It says 1 h 12 min
